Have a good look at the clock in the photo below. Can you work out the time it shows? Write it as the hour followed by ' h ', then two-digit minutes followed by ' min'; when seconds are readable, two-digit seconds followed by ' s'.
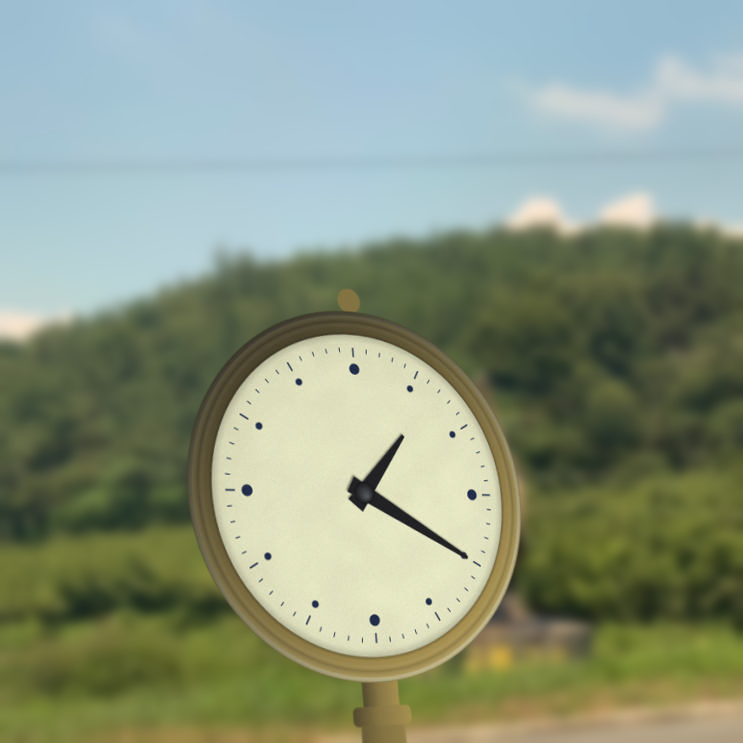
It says 1 h 20 min
